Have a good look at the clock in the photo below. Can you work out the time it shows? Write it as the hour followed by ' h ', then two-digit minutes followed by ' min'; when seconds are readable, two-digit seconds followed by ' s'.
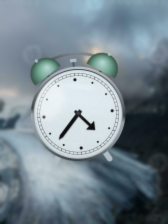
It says 4 h 37 min
